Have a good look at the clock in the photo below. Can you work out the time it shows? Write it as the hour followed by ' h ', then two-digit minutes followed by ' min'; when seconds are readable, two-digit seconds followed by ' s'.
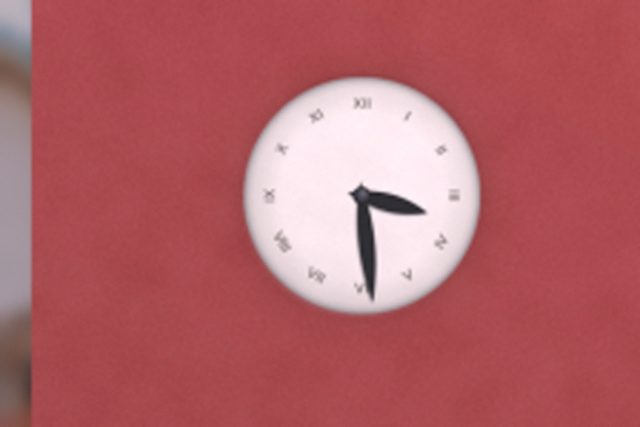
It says 3 h 29 min
